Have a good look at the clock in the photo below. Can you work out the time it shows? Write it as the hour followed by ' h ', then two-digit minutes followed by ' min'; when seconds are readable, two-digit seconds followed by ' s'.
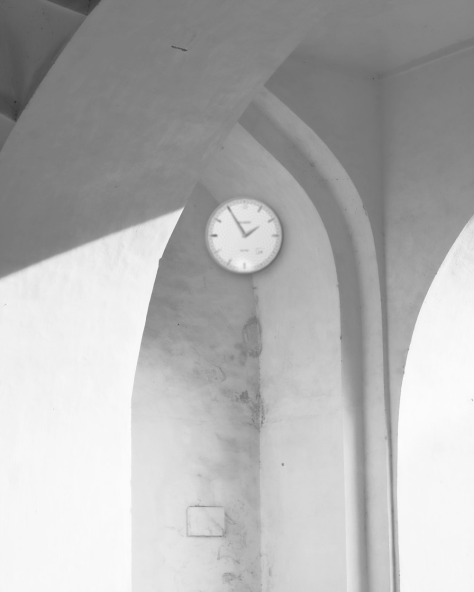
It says 1 h 55 min
